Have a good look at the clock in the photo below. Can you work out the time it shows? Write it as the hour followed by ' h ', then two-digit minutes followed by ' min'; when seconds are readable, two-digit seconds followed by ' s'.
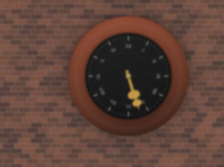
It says 5 h 27 min
